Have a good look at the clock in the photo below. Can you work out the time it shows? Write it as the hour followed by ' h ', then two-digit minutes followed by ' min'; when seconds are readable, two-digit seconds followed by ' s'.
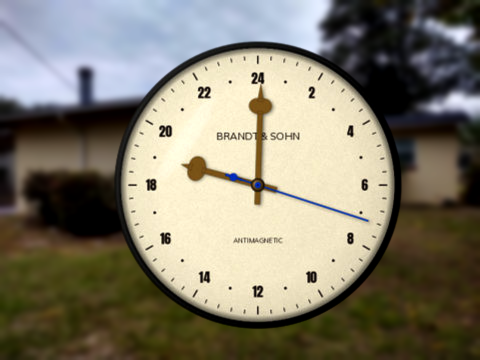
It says 19 h 00 min 18 s
